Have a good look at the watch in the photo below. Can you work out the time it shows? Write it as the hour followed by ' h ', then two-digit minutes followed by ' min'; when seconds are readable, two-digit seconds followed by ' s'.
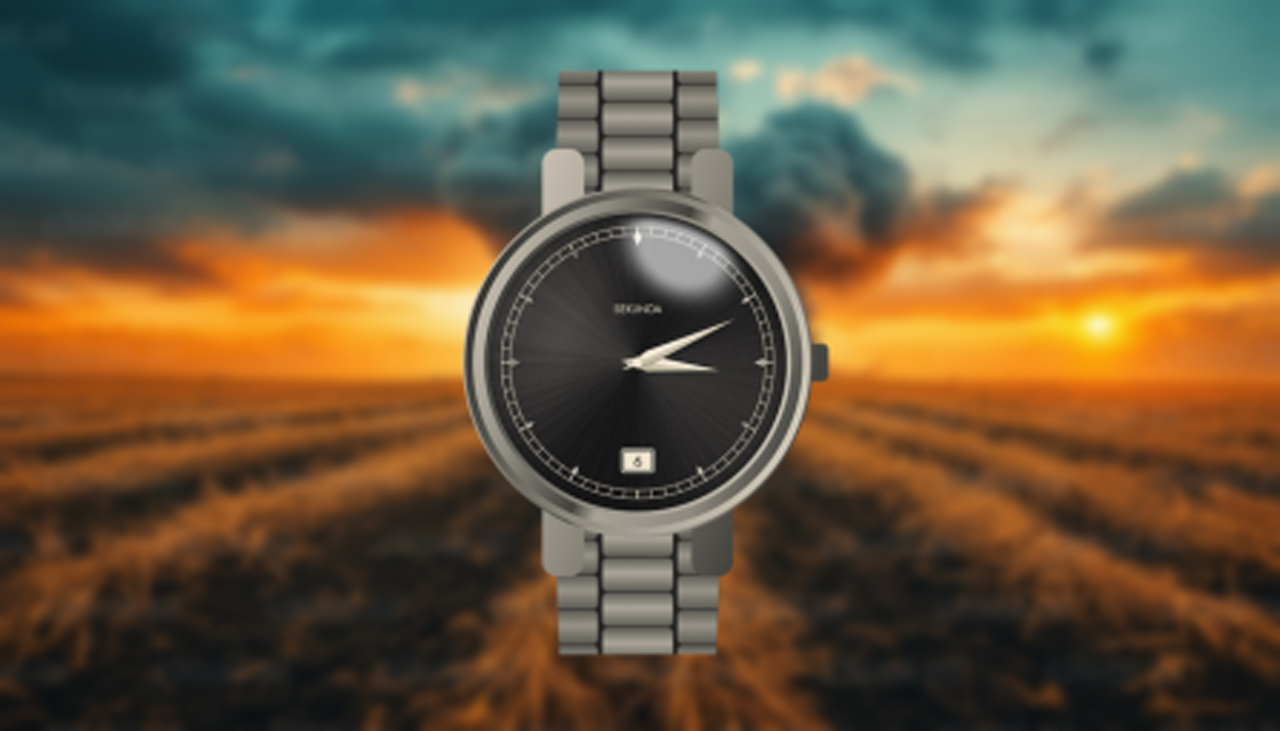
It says 3 h 11 min
